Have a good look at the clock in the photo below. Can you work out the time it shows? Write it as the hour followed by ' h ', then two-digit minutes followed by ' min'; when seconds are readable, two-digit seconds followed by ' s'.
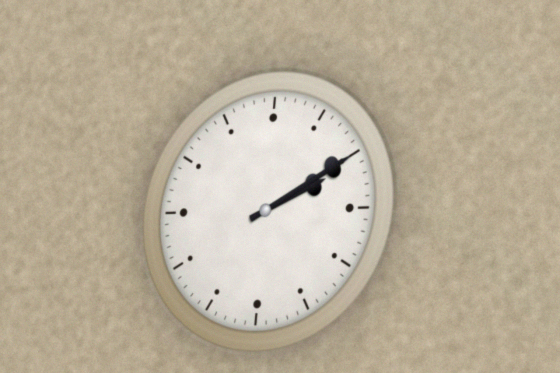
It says 2 h 10 min
